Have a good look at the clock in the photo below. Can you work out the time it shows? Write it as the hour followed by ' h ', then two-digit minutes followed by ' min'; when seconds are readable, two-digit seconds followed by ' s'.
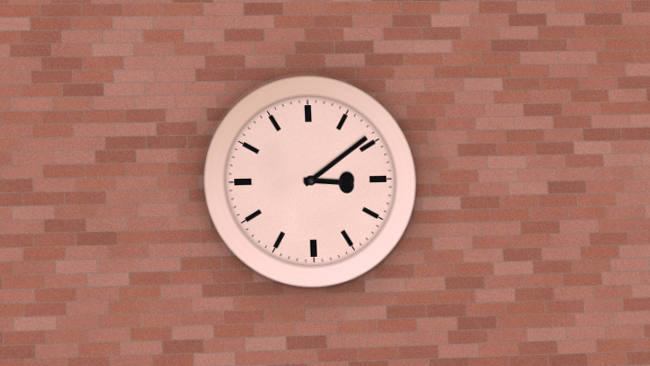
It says 3 h 09 min
